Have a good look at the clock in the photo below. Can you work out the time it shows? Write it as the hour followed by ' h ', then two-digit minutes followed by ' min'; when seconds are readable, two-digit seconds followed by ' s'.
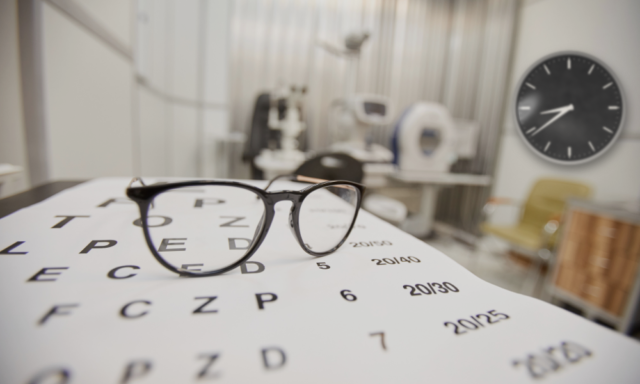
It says 8 h 39 min
